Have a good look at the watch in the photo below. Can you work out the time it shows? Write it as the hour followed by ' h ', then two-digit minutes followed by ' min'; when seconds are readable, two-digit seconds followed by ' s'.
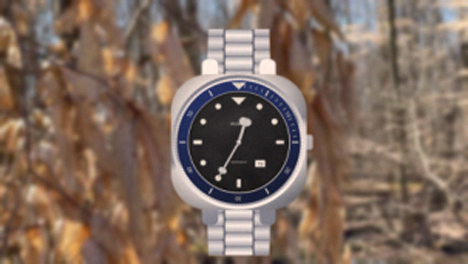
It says 12 h 35 min
